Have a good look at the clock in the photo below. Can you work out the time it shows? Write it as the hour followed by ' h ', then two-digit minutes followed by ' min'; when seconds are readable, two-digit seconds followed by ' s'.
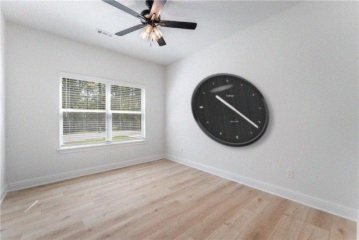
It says 10 h 22 min
